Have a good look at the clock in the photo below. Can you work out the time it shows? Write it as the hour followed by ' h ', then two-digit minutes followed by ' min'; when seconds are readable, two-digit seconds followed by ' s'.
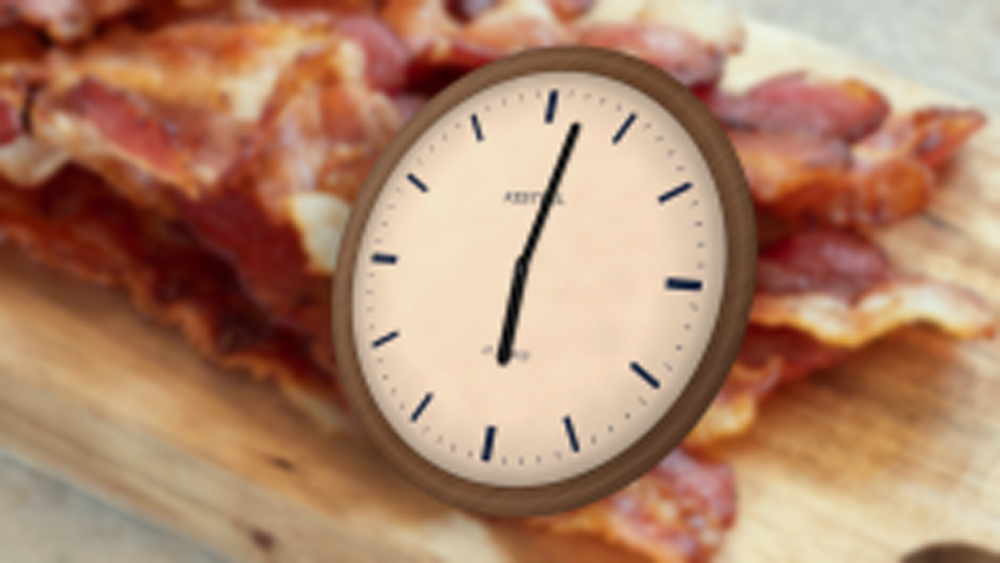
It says 6 h 02 min
